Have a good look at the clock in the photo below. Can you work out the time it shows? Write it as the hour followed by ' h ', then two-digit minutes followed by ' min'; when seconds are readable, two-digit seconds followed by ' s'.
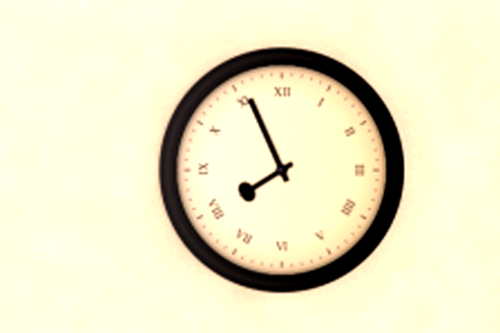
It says 7 h 56 min
